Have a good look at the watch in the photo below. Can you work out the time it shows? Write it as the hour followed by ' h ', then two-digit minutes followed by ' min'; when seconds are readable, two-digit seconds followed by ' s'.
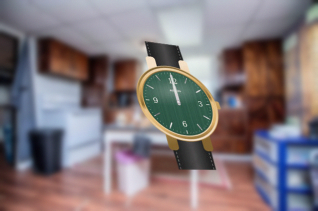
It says 12 h 00 min
